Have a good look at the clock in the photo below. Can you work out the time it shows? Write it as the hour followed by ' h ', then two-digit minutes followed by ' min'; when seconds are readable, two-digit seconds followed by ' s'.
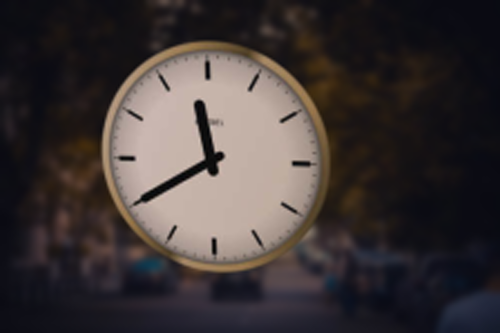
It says 11 h 40 min
